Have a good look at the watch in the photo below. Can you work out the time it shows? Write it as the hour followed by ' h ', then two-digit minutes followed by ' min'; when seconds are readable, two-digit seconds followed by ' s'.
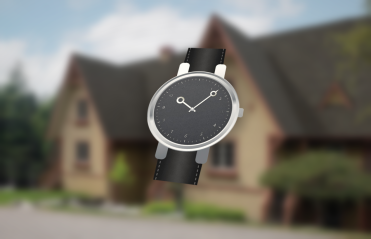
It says 10 h 07 min
